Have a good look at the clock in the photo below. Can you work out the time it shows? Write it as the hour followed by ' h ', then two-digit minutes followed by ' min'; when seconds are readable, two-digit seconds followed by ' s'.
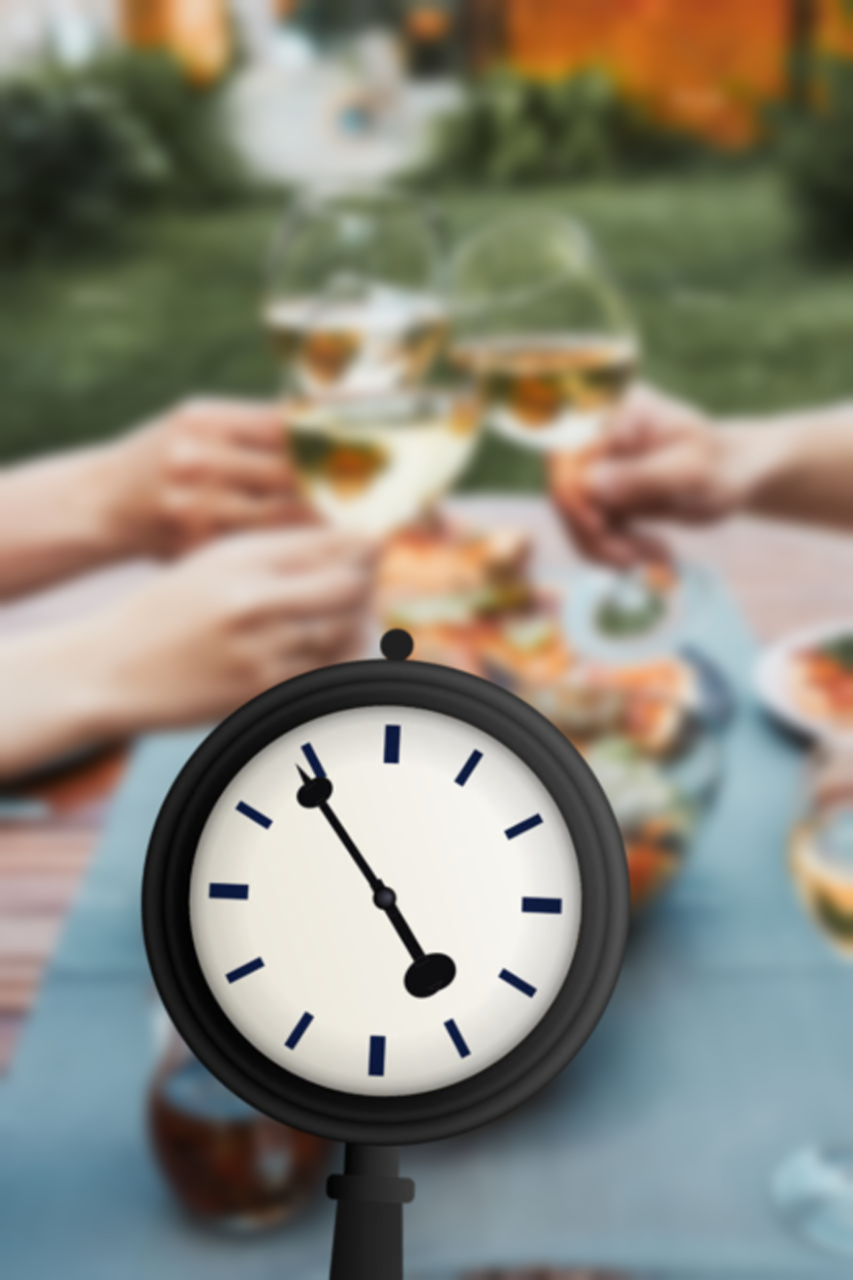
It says 4 h 54 min
